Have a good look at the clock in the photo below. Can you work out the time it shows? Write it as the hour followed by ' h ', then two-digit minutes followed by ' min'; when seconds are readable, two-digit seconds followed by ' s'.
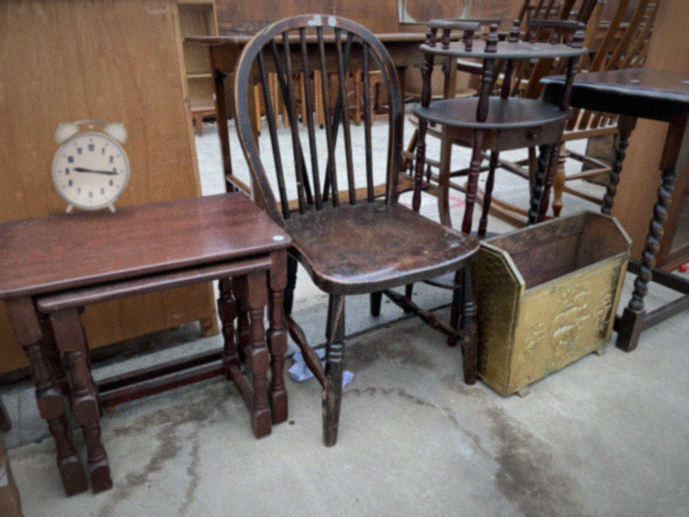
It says 9 h 16 min
